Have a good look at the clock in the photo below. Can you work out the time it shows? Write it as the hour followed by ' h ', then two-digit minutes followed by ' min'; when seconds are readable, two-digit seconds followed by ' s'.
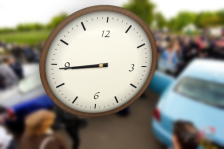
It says 8 h 44 min
